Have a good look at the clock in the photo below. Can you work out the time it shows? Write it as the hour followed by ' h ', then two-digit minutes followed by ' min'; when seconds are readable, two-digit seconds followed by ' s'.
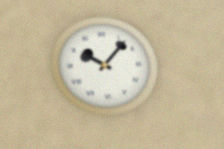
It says 10 h 07 min
